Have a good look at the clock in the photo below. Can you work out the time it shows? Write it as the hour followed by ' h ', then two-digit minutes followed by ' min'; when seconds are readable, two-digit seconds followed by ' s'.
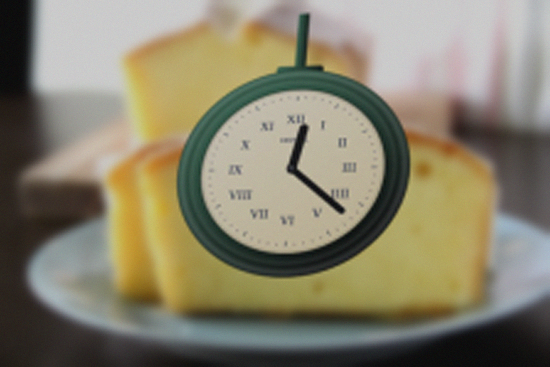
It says 12 h 22 min
